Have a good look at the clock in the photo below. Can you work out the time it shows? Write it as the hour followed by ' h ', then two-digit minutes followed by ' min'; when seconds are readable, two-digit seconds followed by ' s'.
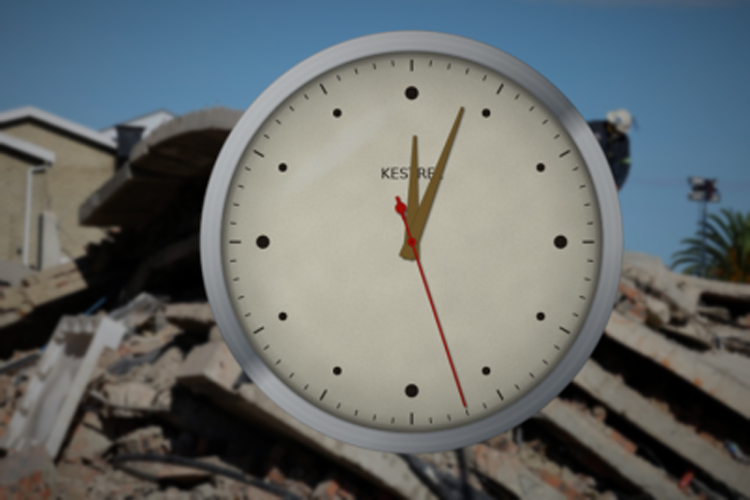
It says 12 h 03 min 27 s
